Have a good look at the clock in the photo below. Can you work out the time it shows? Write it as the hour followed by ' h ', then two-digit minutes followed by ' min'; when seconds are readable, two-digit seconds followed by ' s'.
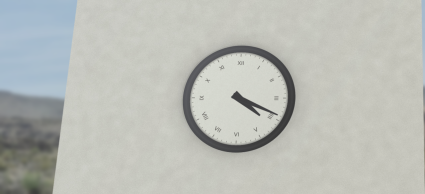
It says 4 h 19 min
